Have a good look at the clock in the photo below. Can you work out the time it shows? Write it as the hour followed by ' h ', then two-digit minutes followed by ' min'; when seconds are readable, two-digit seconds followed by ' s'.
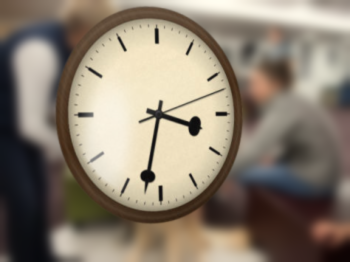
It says 3 h 32 min 12 s
